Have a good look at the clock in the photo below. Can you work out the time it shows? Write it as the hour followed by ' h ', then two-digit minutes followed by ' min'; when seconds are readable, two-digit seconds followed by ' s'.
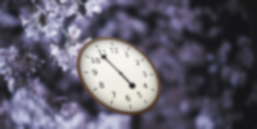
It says 4 h 54 min
